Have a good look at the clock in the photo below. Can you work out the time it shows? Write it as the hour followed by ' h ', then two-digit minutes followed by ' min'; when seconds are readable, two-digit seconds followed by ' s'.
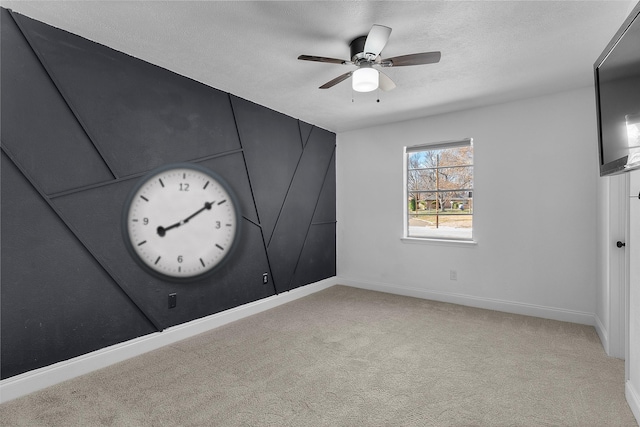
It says 8 h 09 min
